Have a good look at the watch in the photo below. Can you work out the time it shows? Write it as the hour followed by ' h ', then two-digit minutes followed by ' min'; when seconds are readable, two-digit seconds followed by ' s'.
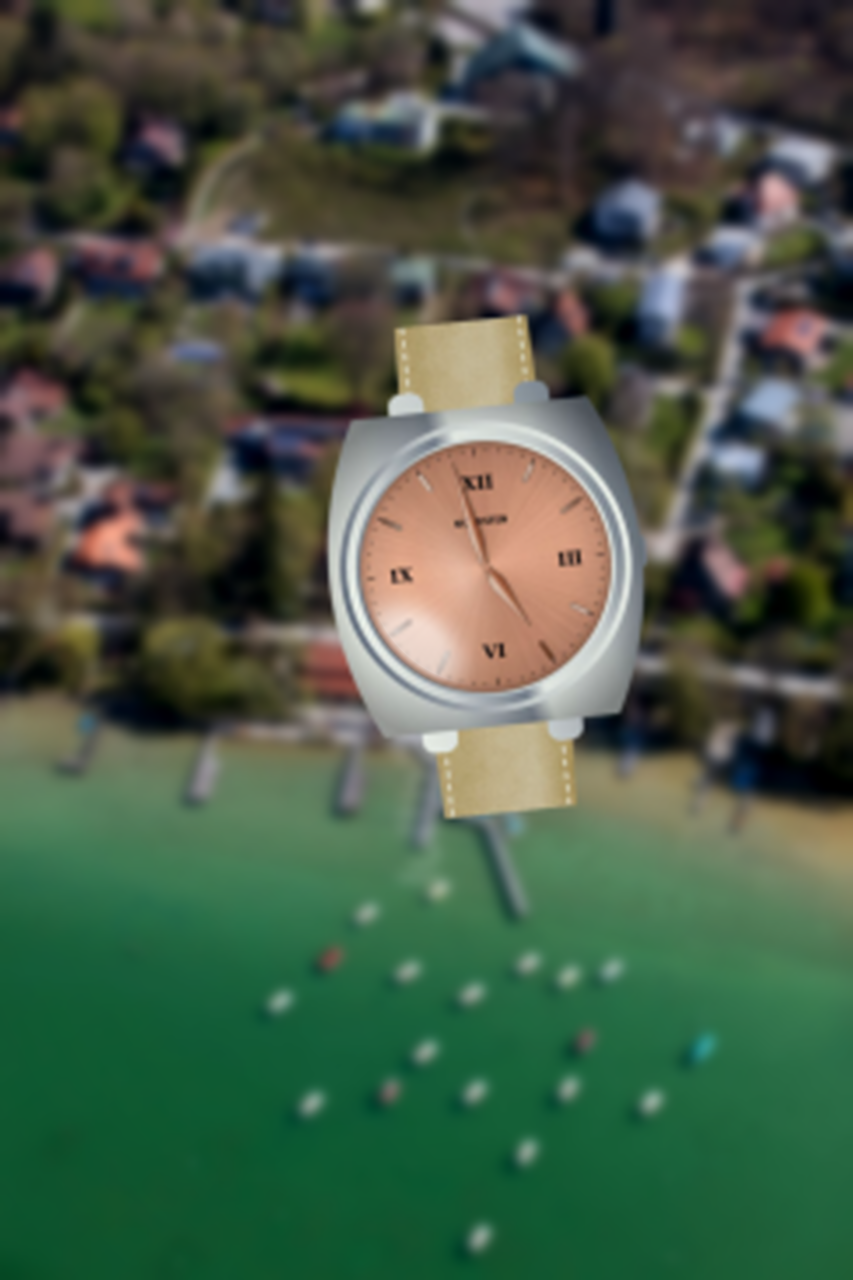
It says 4 h 58 min
